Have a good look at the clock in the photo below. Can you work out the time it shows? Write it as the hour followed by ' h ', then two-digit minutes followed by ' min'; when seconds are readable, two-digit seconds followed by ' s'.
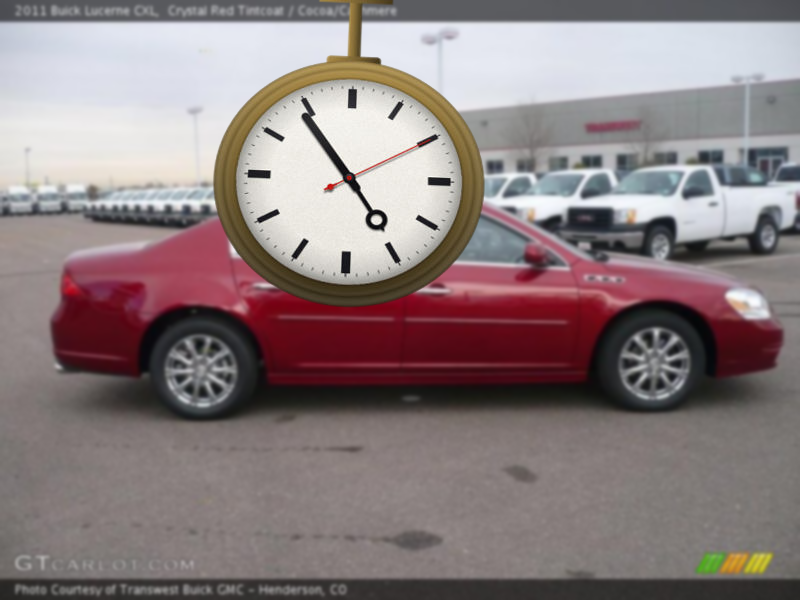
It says 4 h 54 min 10 s
